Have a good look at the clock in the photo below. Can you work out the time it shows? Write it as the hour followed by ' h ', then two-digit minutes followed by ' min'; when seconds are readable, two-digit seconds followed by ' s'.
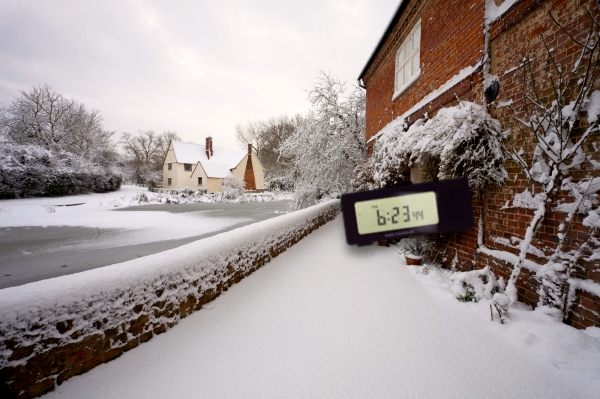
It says 6 h 23 min
